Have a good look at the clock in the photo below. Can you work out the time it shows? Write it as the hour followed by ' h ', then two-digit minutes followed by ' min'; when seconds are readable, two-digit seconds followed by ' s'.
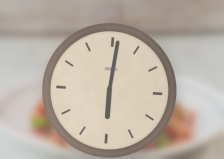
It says 6 h 01 min
